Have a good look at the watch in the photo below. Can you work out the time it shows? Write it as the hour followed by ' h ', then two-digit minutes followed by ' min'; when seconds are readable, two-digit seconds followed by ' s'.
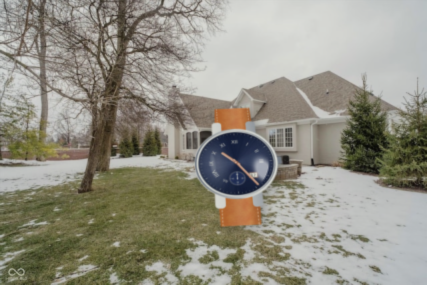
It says 10 h 24 min
